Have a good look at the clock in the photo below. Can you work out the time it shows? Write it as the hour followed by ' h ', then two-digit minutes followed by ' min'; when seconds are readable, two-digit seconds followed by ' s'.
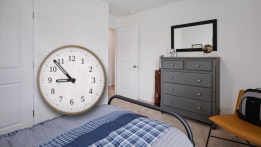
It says 8 h 53 min
